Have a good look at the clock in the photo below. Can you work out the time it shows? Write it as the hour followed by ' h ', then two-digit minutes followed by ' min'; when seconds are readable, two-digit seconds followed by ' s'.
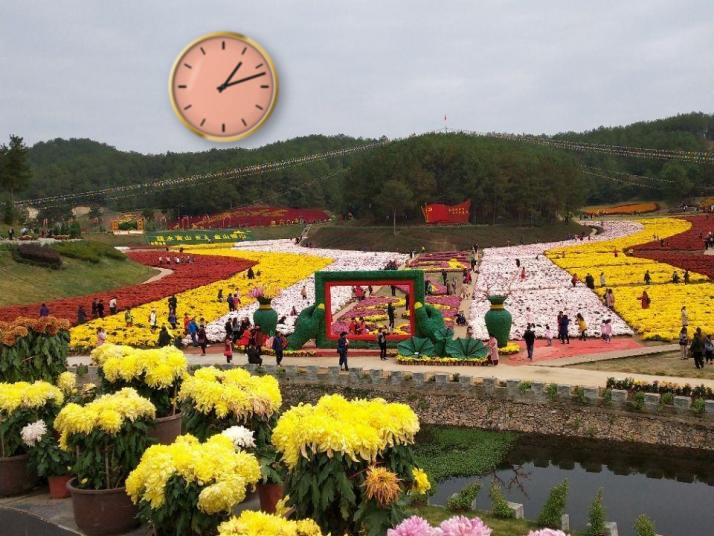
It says 1 h 12 min
